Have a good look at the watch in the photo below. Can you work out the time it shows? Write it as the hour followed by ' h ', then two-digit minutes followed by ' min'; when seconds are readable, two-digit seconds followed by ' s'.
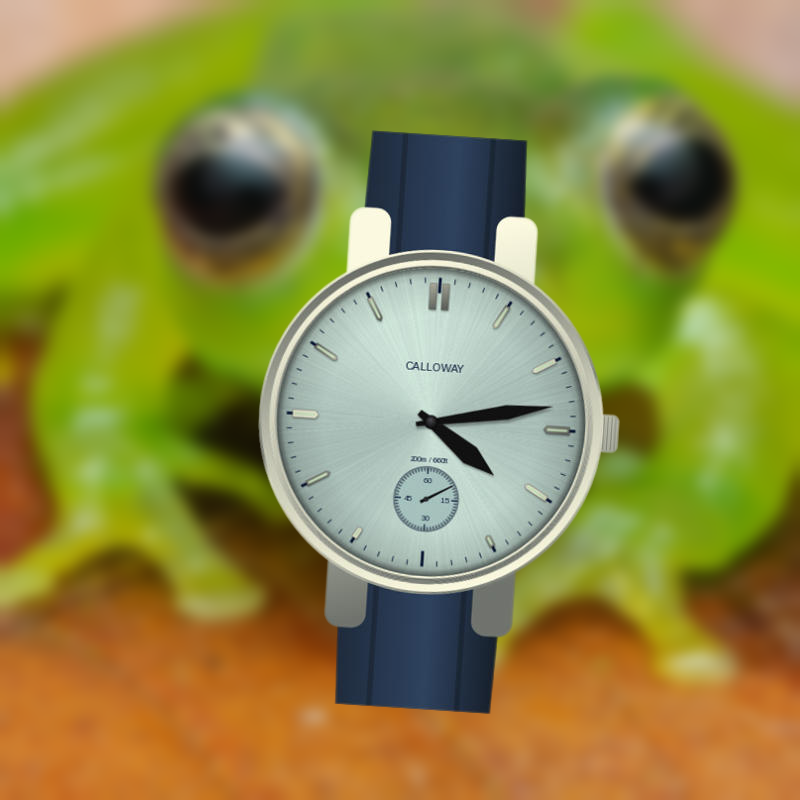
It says 4 h 13 min 10 s
